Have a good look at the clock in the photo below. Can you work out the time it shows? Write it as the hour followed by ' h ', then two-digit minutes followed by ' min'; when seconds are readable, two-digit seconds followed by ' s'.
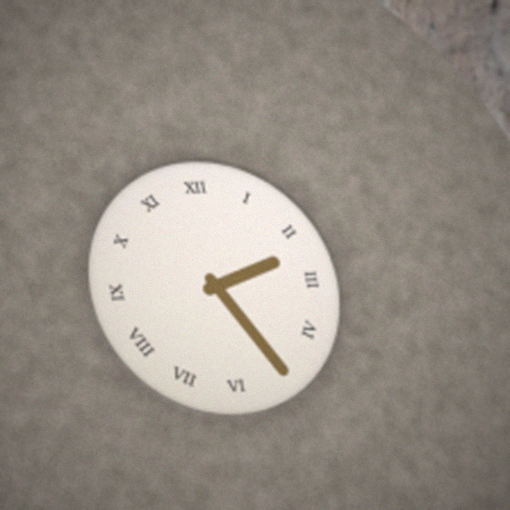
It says 2 h 25 min
